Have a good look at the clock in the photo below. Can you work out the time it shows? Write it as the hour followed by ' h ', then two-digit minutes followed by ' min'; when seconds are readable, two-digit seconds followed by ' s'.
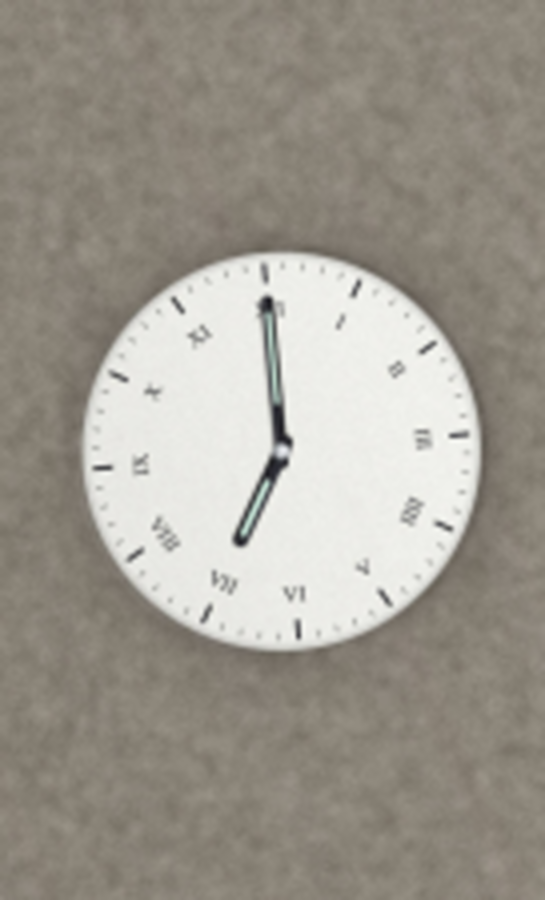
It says 7 h 00 min
